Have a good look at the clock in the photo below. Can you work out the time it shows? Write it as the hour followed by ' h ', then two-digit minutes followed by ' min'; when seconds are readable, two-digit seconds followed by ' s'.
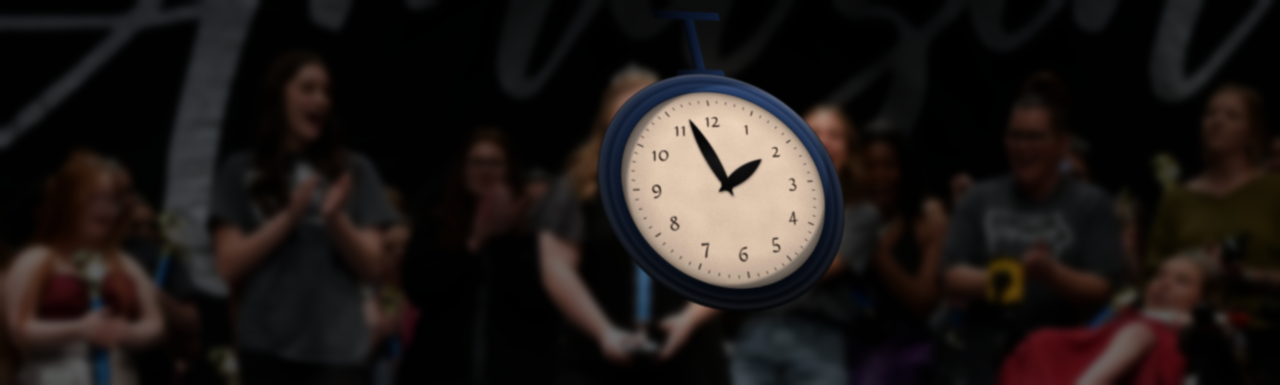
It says 1 h 57 min
